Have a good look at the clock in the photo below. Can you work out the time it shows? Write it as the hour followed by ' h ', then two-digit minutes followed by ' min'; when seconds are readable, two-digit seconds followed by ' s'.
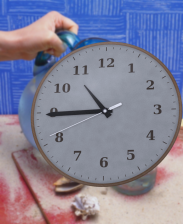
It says 10 h 44 min 41 s
